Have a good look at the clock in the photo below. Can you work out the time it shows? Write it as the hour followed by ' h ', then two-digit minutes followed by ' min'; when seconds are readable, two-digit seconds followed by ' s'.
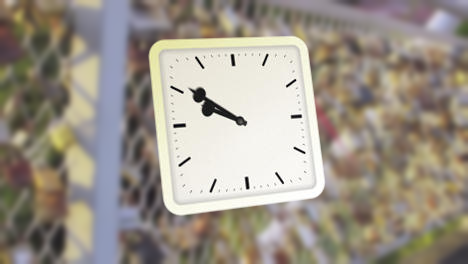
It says 9 h 51 min
